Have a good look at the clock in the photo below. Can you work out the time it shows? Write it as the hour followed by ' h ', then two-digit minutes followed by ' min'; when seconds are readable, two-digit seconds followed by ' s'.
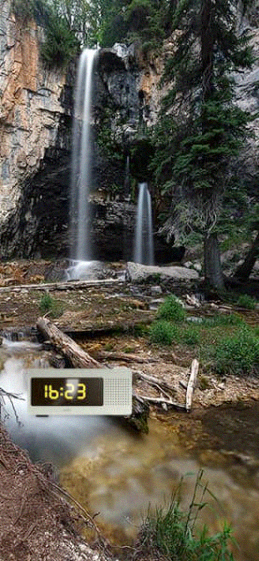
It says 16 h 23 min
